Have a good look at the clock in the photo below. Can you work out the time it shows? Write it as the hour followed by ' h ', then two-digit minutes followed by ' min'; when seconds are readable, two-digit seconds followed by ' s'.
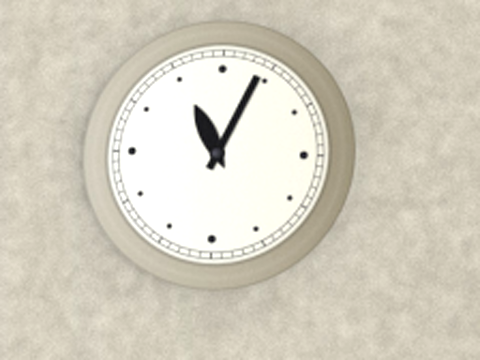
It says 11 h 04 min
